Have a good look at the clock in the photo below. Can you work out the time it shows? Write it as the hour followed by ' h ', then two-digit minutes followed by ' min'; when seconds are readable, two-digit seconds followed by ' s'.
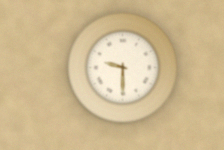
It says 9 h 30 min
